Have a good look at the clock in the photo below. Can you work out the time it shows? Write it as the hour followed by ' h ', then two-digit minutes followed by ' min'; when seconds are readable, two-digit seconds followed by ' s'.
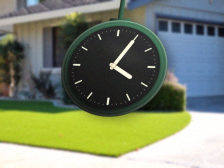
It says 4 h 05 min
